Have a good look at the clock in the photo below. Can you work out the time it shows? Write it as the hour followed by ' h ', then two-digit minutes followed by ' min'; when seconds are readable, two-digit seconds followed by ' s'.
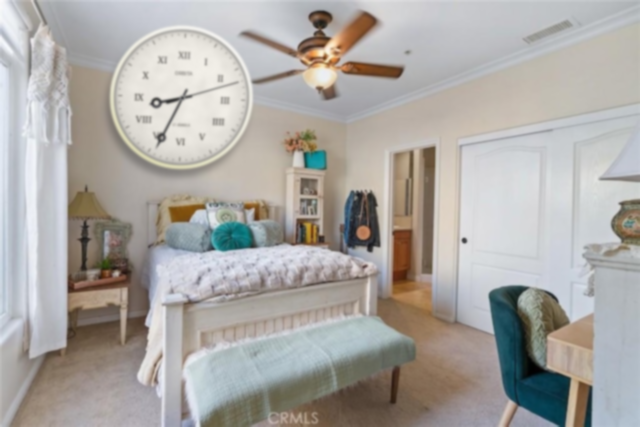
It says 8 h 34 min 12 s
